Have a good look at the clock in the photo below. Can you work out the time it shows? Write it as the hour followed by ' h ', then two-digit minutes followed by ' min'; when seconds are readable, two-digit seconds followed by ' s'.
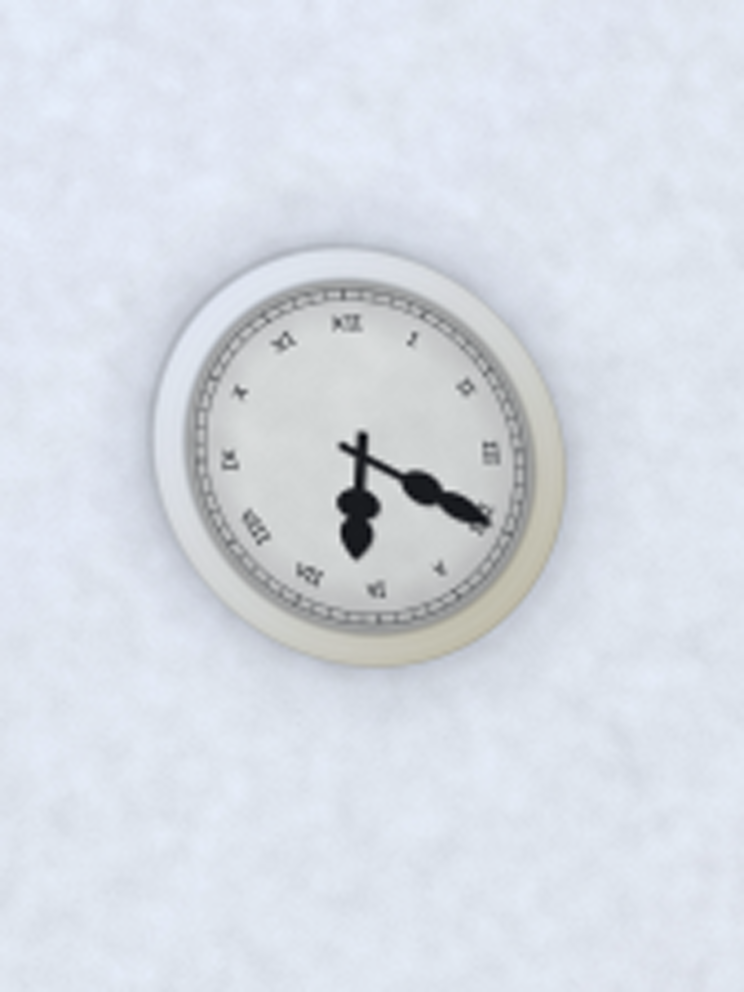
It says 6 h 20 min
